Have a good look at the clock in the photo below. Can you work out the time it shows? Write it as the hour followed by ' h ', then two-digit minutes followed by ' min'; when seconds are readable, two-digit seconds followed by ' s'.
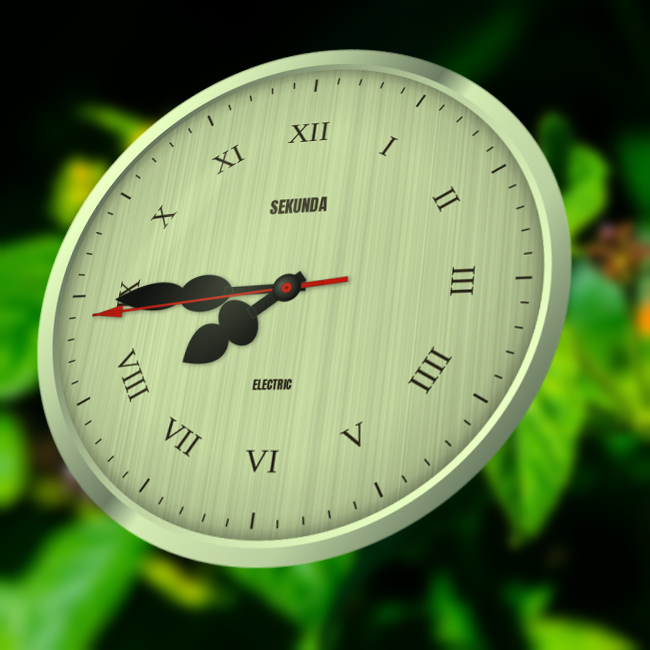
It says 7 h 44 min 44 s
